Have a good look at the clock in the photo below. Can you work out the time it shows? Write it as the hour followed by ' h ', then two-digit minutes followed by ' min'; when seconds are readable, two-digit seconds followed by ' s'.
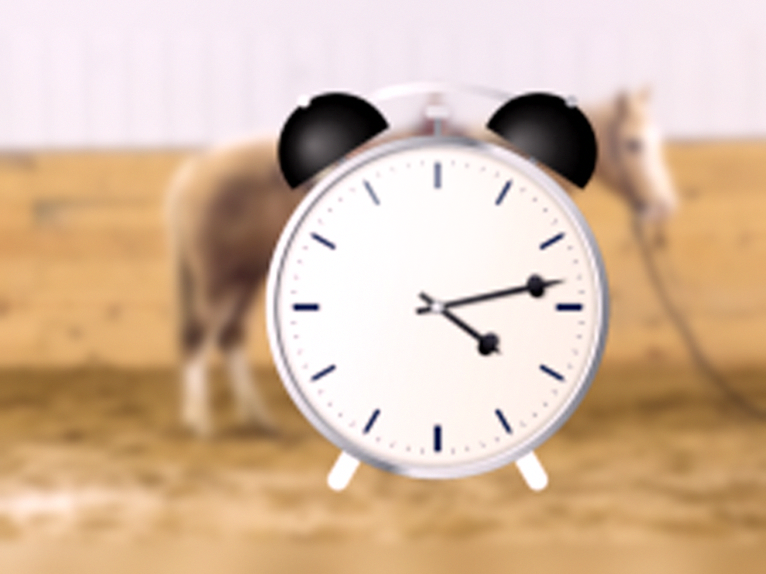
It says 4 h 13 min
